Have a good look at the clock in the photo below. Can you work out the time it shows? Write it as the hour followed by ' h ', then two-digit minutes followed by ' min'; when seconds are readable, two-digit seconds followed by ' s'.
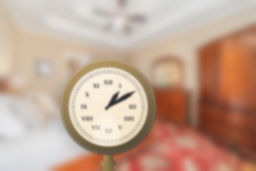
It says 1 h 10 min
